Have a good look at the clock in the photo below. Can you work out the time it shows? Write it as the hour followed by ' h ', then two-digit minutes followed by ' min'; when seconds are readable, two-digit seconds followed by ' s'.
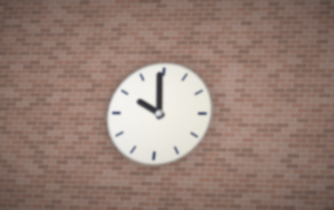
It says 9 h 59 min
